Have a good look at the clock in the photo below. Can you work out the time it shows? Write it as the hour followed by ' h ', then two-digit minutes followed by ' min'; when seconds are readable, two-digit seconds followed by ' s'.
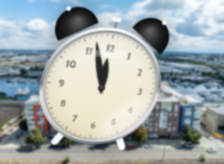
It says 11 h 57 min
